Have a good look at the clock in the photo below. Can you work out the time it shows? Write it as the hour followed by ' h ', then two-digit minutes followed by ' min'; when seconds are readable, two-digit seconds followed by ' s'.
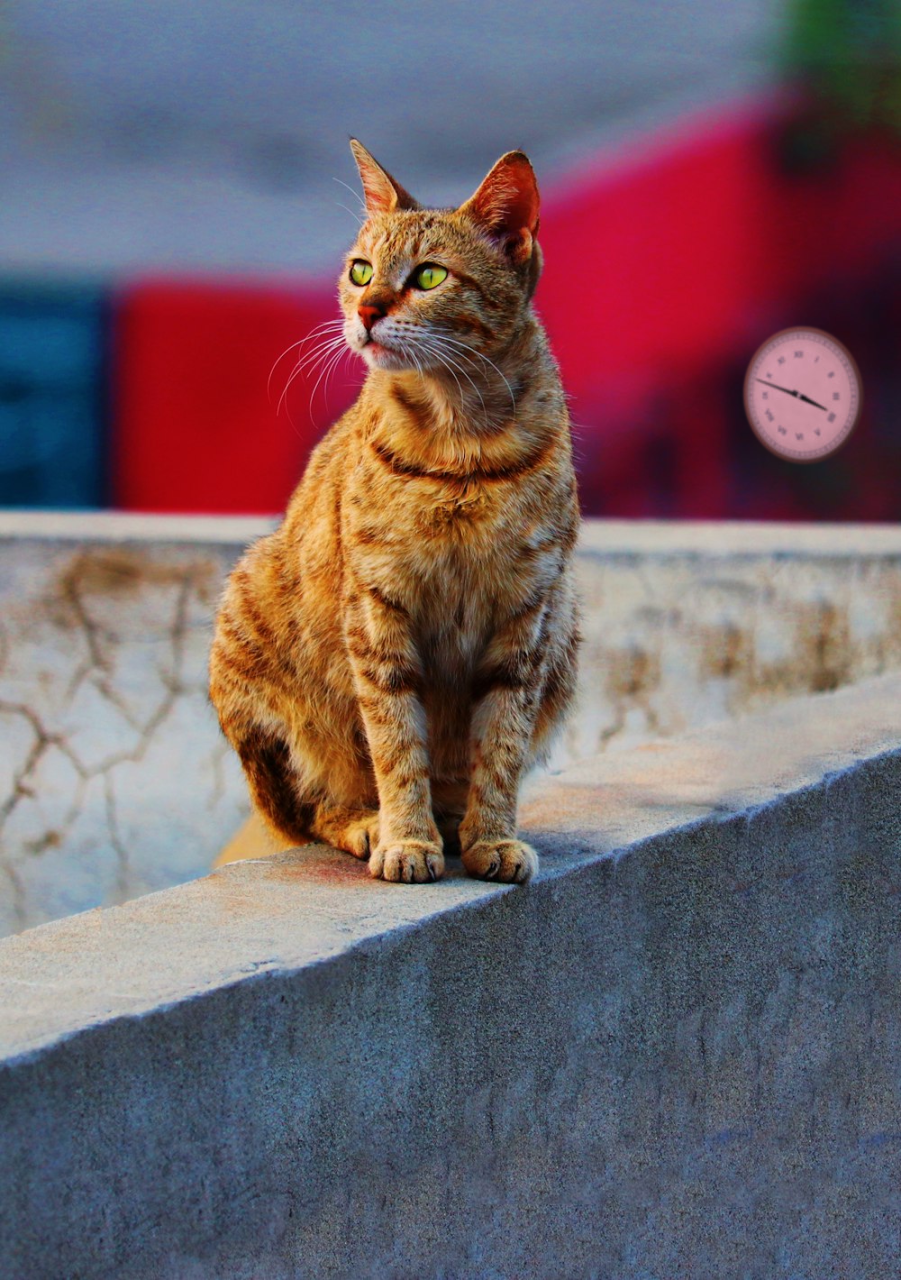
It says 3 h 48 min
